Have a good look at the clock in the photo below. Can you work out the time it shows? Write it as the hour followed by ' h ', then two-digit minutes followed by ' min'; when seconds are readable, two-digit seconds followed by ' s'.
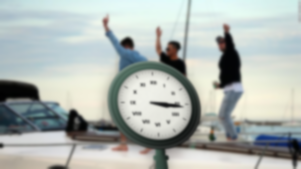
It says 3 h 16 min
